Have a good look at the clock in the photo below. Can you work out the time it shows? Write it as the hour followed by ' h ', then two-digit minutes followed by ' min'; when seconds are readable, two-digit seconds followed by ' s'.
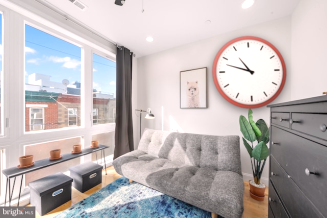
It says 10 h 48 min
